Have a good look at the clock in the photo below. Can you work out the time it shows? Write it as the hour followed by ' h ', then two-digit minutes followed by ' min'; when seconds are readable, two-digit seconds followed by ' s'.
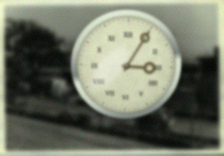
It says 3 h 05 min
